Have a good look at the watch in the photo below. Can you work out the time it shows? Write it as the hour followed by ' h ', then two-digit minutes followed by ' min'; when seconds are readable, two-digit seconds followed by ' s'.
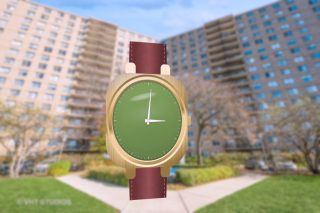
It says 3 h 01 min
